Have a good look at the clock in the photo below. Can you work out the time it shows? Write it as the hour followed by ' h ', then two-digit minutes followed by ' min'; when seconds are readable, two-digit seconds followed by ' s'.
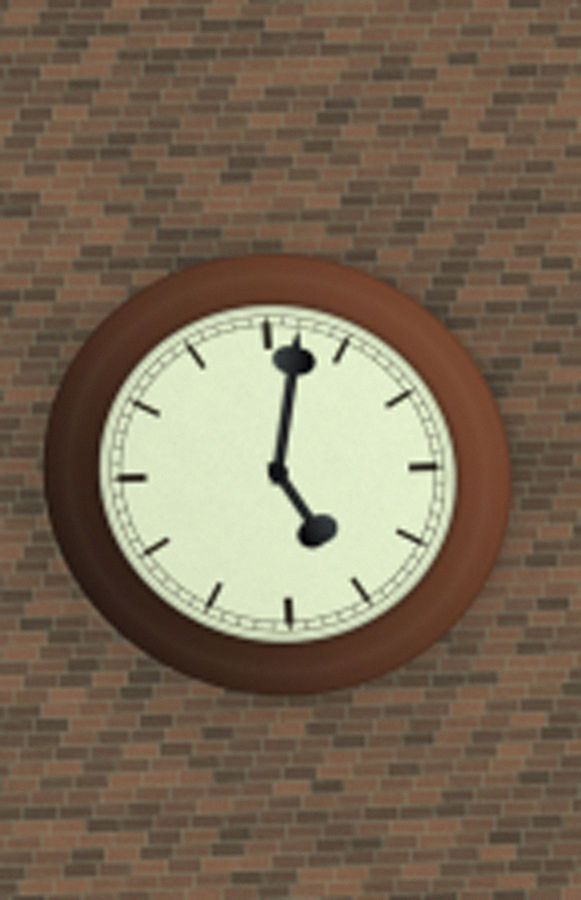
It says 5 h 02 min
